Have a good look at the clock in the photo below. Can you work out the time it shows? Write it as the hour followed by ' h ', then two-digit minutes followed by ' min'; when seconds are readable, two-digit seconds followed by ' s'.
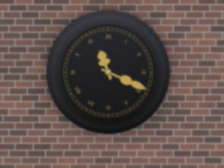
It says 11 h 19 min
